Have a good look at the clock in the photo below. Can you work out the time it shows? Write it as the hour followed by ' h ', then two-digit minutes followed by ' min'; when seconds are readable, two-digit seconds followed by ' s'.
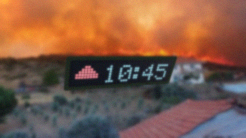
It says 10 h 45 min
